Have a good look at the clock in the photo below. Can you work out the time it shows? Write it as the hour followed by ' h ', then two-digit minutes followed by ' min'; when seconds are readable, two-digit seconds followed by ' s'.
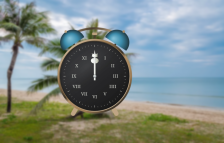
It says 12 h 00 min
